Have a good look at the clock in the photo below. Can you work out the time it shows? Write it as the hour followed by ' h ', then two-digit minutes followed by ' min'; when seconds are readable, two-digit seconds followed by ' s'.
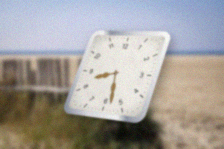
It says 8 h 28 min
